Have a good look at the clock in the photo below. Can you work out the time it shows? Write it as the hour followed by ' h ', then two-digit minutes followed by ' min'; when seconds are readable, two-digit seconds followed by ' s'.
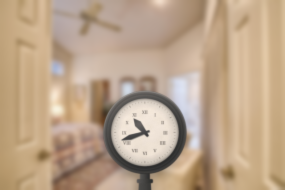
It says 10 h 42 min
